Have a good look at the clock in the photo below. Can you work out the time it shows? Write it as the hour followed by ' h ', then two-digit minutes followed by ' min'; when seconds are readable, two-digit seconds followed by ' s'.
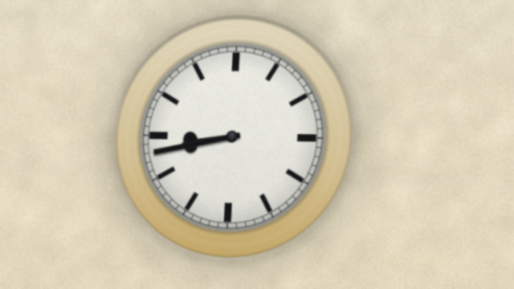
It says 8 h 43 min
